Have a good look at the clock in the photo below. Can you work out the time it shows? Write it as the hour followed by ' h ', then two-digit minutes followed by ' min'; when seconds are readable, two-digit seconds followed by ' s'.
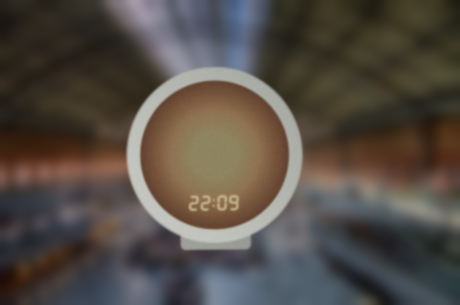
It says 22 h 09 min
